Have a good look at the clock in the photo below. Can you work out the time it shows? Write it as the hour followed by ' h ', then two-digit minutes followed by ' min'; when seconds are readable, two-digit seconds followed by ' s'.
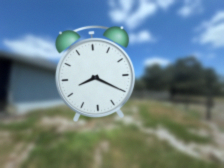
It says 8 h 20 min
